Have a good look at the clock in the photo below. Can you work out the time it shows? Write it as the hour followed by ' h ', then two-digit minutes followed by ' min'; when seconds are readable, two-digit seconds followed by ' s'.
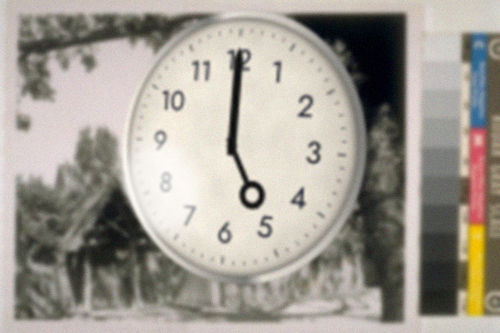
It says 5 h 00 min
